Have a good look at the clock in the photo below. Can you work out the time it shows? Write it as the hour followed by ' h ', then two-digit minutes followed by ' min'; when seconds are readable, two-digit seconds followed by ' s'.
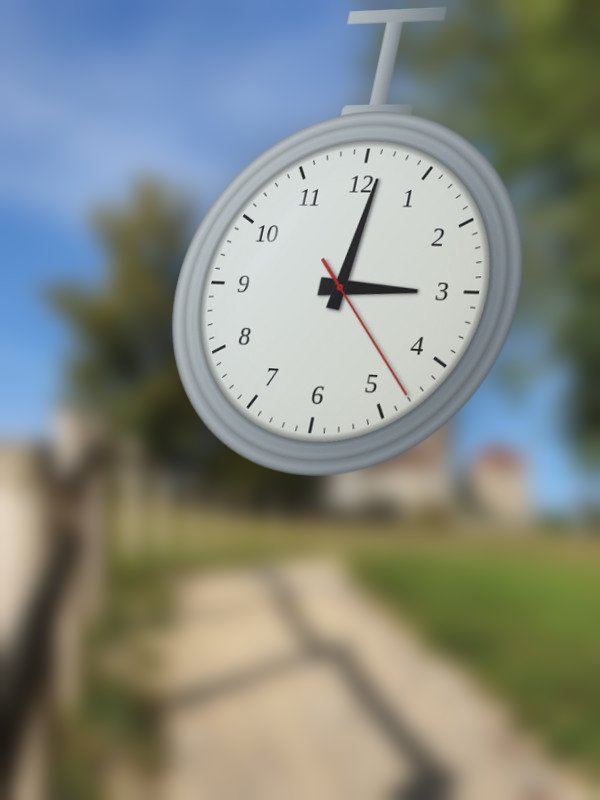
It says 3 h 01 min 23 s
